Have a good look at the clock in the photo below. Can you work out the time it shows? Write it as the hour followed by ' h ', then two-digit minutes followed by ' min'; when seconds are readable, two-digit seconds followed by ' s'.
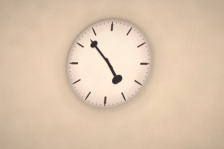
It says 4 h 53 min
